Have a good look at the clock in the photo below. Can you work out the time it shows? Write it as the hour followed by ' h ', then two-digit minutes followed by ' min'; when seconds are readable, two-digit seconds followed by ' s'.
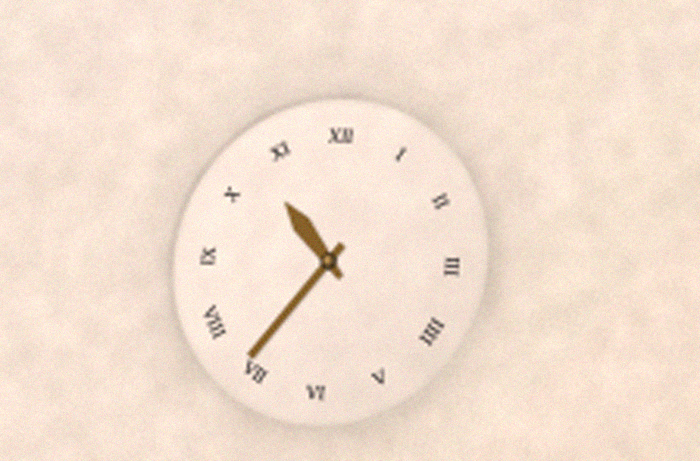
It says 10 h 36 min
